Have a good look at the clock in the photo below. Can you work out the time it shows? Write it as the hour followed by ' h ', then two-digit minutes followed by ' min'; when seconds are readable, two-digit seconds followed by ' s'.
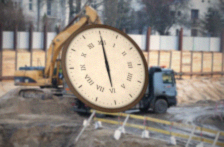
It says 6 h 00 min
